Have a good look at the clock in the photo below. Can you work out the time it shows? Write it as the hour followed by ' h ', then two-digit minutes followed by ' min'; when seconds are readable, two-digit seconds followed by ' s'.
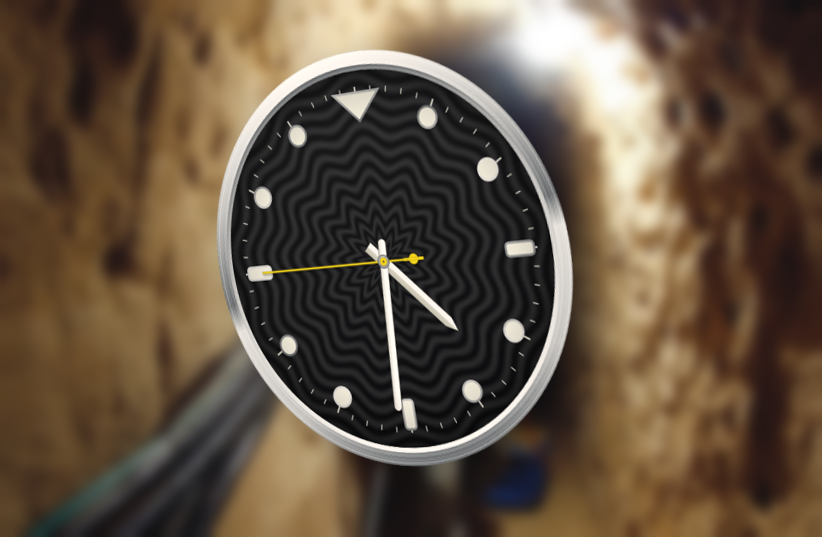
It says 4 h 30 min 45 s
